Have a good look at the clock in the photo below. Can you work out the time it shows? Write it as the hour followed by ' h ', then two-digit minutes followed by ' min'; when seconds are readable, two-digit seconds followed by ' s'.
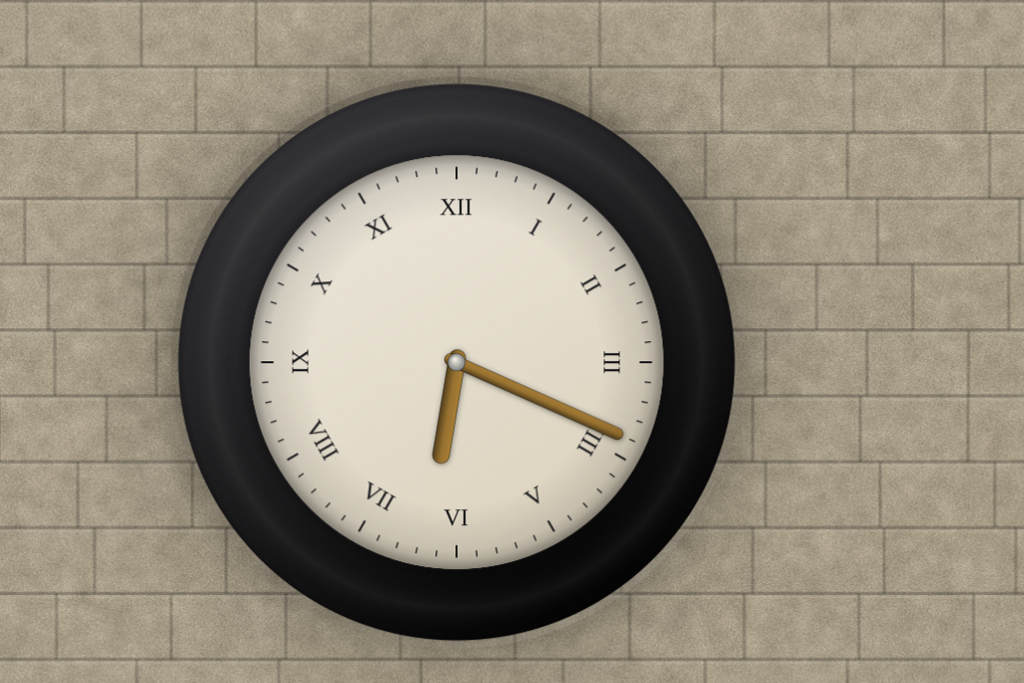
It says 6 h 19 min
